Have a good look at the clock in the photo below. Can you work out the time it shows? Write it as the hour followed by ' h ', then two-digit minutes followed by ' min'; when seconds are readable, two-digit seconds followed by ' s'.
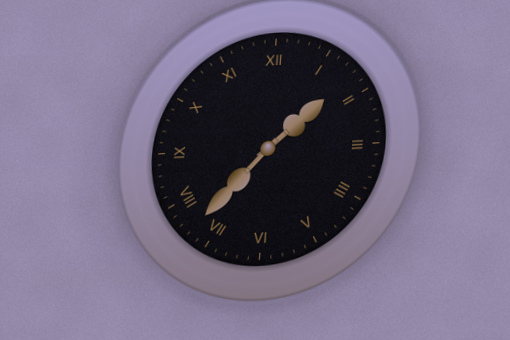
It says 1 h 37 min
